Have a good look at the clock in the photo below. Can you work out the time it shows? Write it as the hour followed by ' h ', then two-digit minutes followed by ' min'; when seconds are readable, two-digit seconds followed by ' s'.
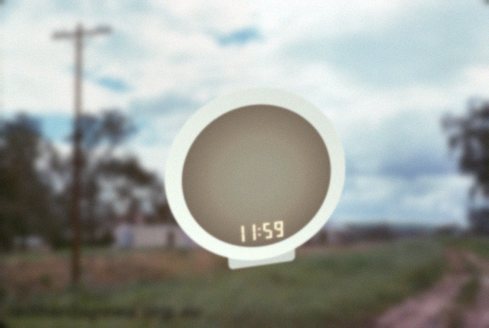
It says 11 h 59 min
